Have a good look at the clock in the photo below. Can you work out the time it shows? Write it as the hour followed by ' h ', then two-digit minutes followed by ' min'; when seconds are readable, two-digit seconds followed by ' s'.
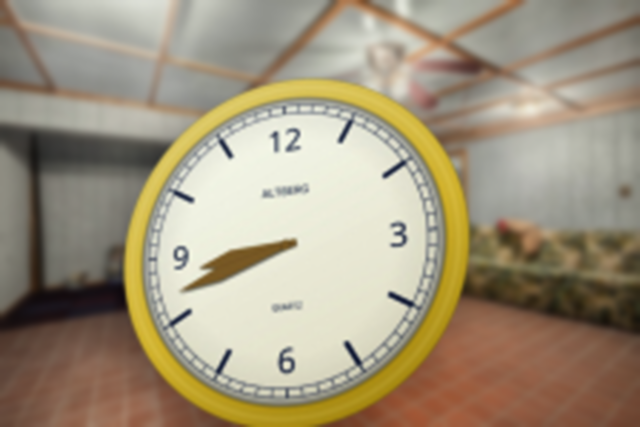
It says 8 h 42 min
